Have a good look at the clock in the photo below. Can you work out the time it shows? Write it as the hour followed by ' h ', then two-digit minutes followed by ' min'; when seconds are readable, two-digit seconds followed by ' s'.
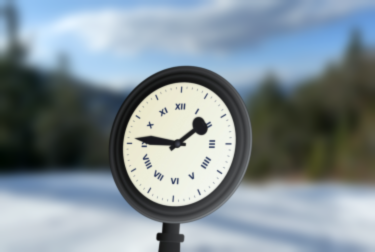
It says 1 h 46 min
